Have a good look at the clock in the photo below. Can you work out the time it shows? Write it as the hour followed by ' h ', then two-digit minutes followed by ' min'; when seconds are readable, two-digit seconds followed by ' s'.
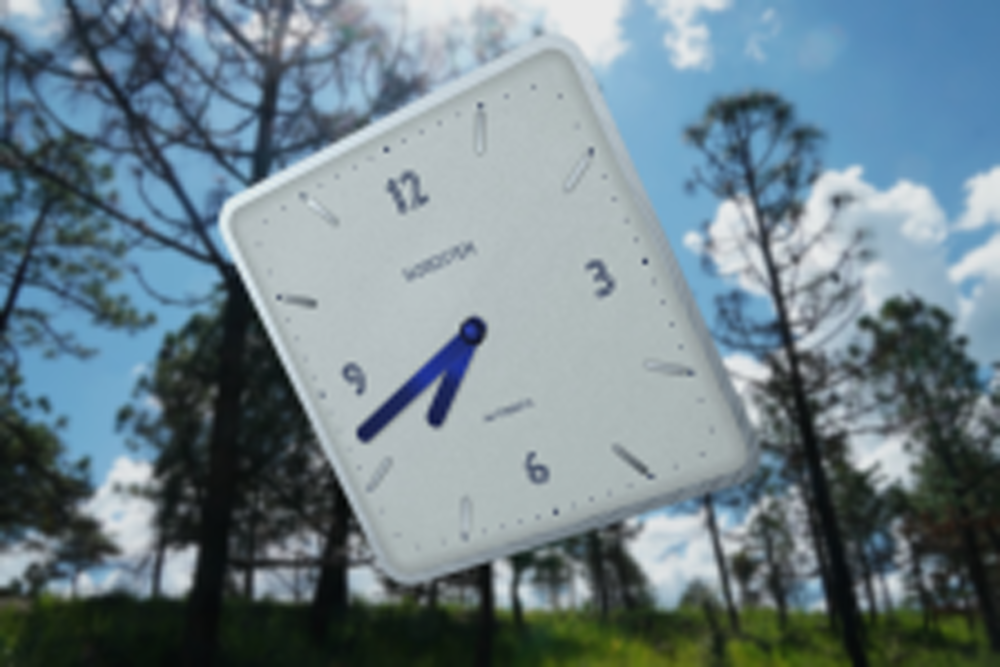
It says 7 h 42 min
